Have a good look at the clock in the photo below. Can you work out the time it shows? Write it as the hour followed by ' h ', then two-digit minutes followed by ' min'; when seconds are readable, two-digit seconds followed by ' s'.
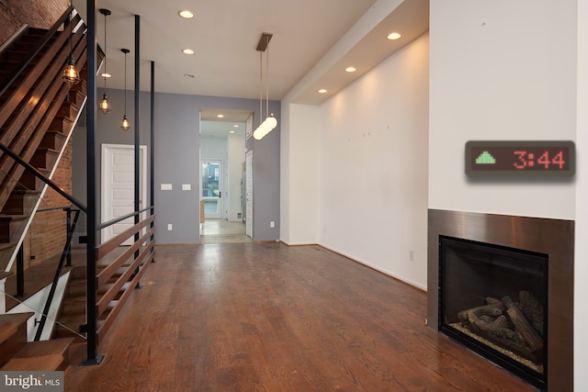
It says 3 h 44 min
